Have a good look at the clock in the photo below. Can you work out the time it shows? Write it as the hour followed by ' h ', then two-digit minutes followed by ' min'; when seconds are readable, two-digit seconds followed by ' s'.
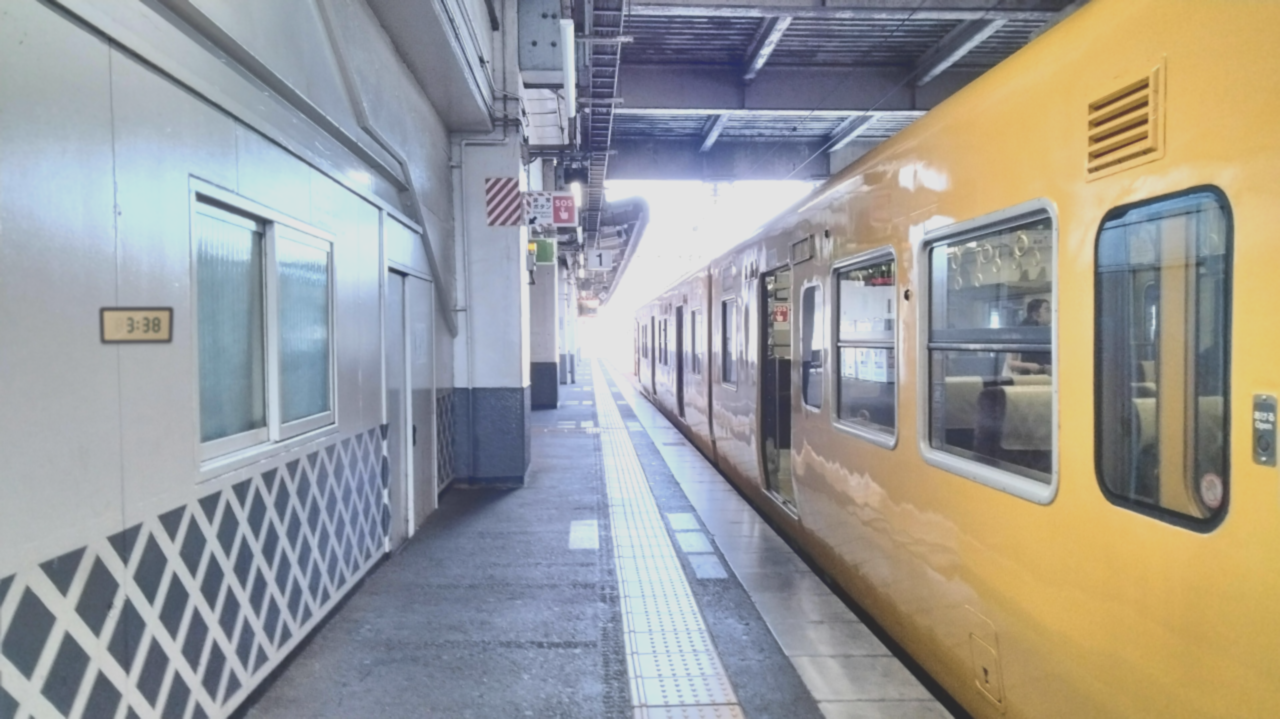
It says 3 h 38 min
